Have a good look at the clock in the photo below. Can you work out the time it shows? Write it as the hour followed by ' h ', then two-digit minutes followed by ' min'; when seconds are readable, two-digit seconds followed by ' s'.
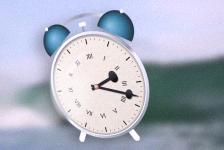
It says 2 h 18 min
